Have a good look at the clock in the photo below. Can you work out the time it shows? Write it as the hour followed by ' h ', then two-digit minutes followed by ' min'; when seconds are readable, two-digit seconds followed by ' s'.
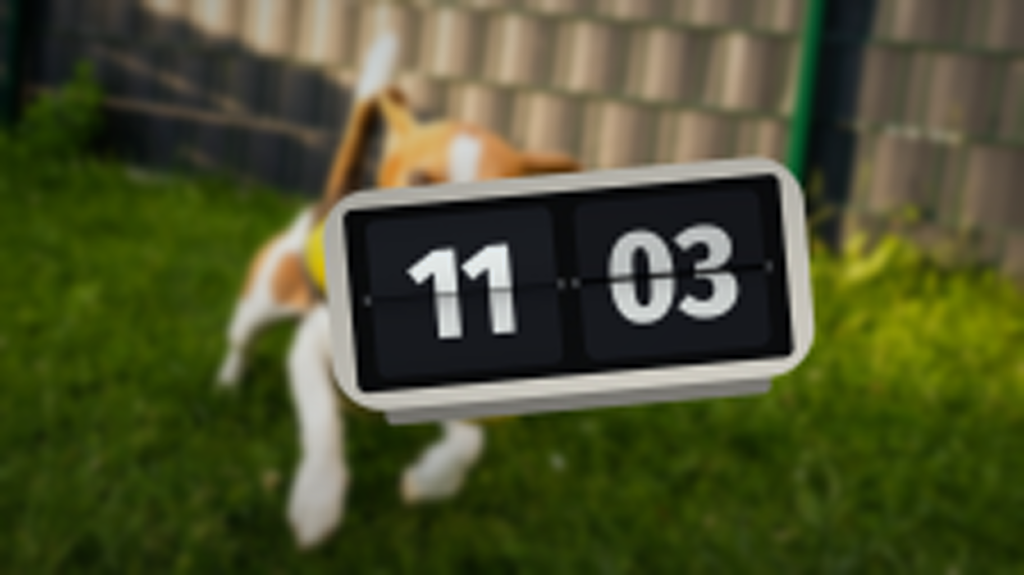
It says 11 h 03 min
